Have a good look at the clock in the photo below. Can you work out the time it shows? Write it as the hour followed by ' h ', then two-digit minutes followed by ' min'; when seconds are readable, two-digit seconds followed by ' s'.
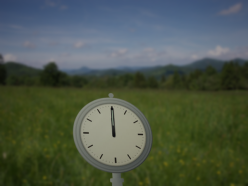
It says 12 h 00 min
